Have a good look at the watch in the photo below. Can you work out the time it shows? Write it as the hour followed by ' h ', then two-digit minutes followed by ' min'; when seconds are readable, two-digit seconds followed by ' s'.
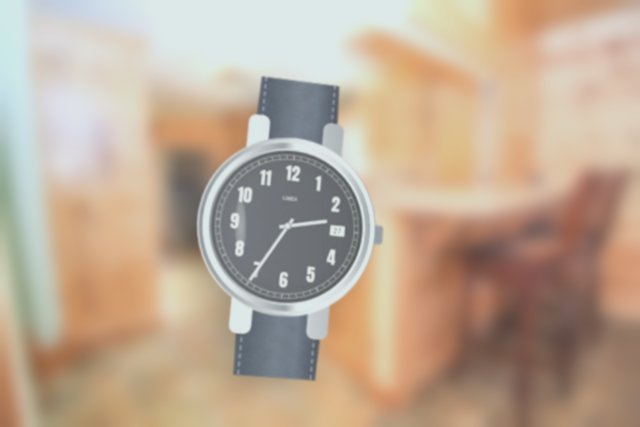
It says 2 h 35 min
